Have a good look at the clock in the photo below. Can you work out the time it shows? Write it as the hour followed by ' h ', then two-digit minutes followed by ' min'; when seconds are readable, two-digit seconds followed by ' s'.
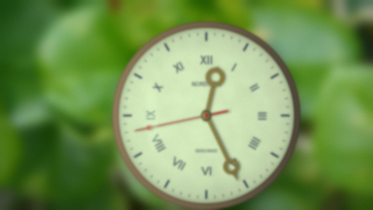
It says 12 h 25 min 43 s
